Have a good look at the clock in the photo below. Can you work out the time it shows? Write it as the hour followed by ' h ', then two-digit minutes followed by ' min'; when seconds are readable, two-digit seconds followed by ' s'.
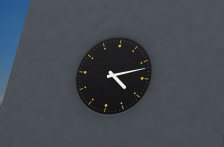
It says 4 h 12 min
